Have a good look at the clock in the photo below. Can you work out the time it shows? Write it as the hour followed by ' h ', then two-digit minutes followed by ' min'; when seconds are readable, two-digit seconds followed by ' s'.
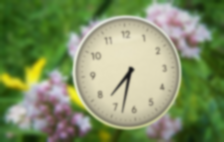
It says 7 h 33 min
